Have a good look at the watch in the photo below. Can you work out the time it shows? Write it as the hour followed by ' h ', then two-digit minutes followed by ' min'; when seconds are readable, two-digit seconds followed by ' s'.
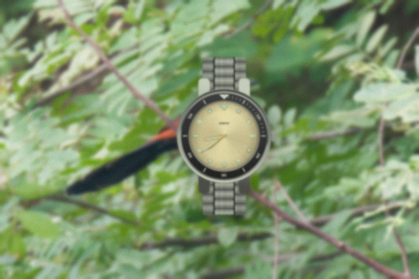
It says 8 h 39 min
